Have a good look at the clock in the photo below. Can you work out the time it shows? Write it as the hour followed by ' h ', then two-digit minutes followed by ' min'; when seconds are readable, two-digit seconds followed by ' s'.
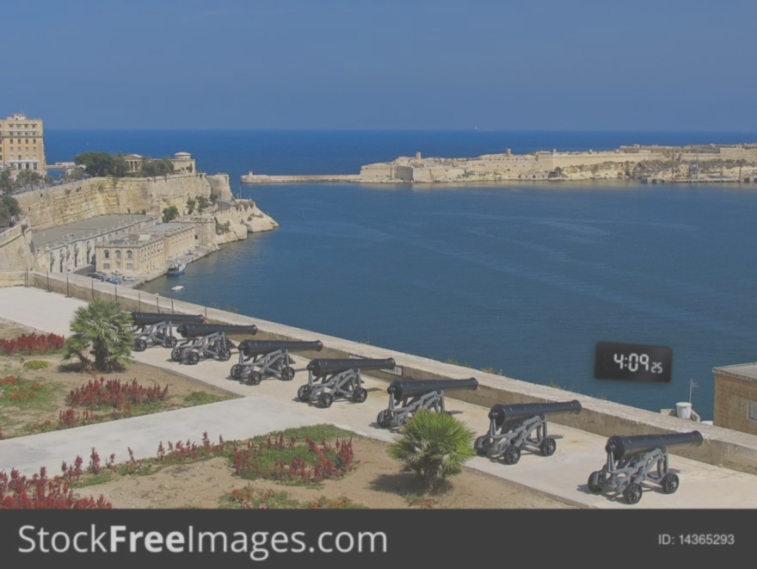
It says 4 h 09 min
